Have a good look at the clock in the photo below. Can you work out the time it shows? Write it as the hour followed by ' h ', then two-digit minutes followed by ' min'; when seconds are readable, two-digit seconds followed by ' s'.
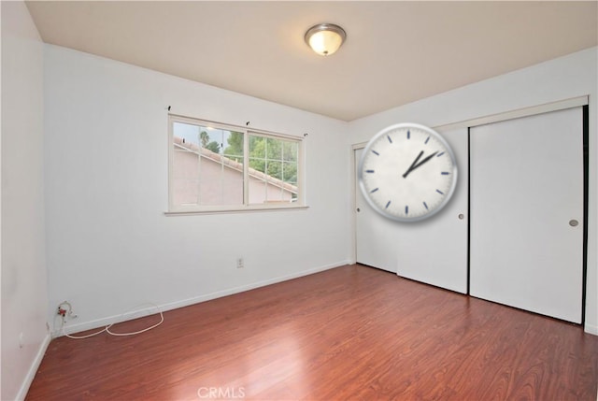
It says 1 h 09 min
